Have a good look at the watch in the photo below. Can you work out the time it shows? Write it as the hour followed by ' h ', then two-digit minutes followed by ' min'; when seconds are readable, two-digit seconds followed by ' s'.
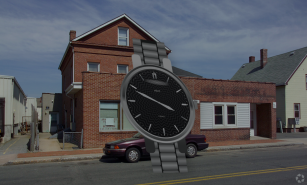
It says 3 h 49 min
